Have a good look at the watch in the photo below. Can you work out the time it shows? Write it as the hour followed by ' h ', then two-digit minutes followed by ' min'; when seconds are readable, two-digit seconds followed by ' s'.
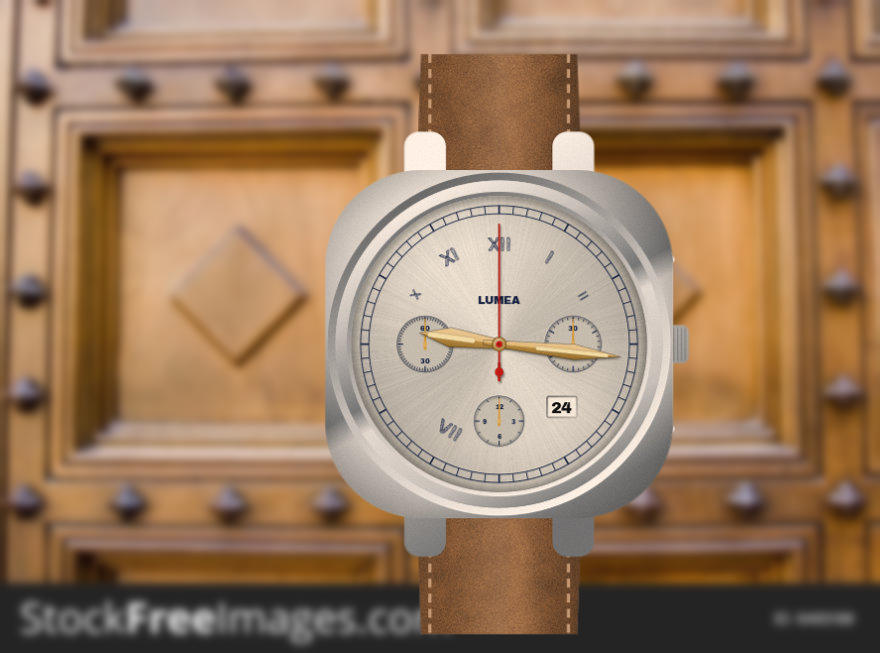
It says 9 h 16 min
